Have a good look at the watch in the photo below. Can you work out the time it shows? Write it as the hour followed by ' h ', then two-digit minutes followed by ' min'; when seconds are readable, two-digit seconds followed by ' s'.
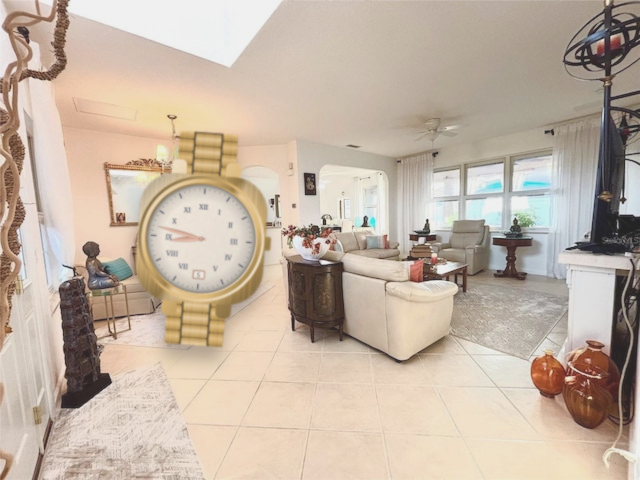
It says 8 h 47 min
